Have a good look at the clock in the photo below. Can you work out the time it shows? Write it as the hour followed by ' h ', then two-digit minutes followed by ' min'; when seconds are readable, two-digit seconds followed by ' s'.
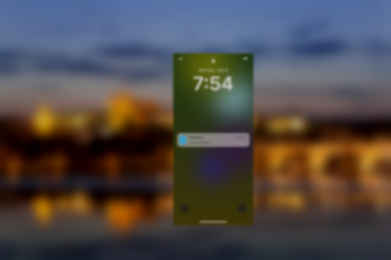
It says 7 h 54 min
